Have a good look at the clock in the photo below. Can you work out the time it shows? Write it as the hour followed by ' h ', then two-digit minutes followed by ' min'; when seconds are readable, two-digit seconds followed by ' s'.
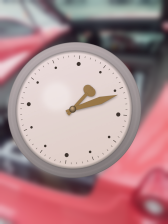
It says 1 h 11 min
